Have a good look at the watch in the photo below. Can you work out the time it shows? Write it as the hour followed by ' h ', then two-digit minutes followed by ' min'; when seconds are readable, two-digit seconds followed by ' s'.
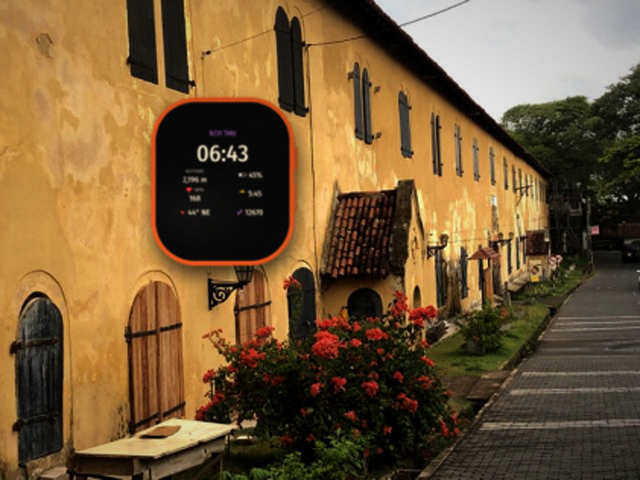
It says 6 h 43 min
